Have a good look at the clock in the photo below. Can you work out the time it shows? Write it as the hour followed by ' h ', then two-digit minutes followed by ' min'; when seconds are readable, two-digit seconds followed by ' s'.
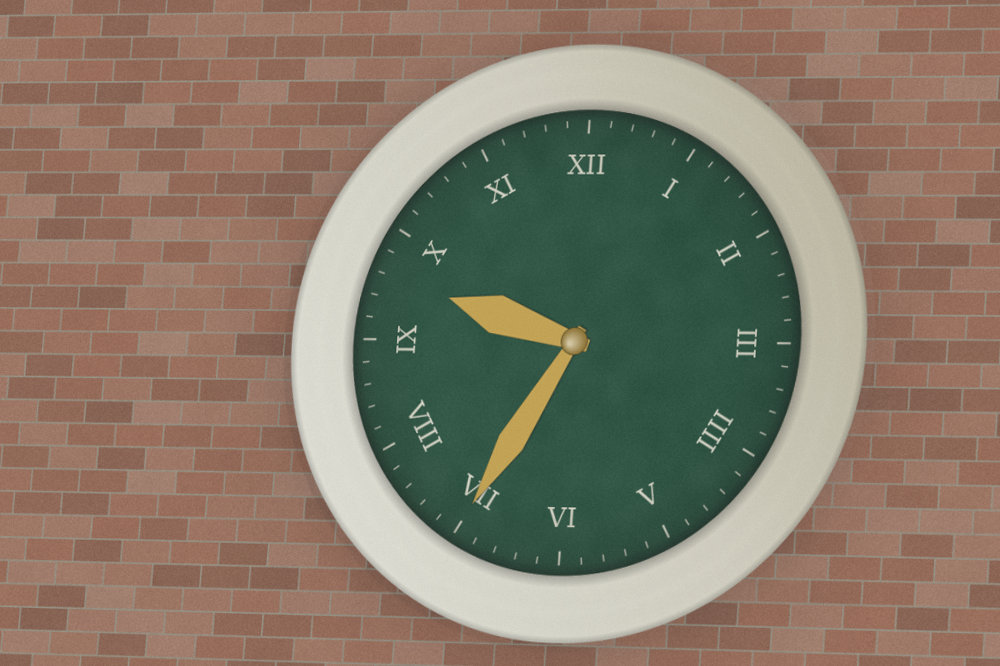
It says 9 h 35 min
